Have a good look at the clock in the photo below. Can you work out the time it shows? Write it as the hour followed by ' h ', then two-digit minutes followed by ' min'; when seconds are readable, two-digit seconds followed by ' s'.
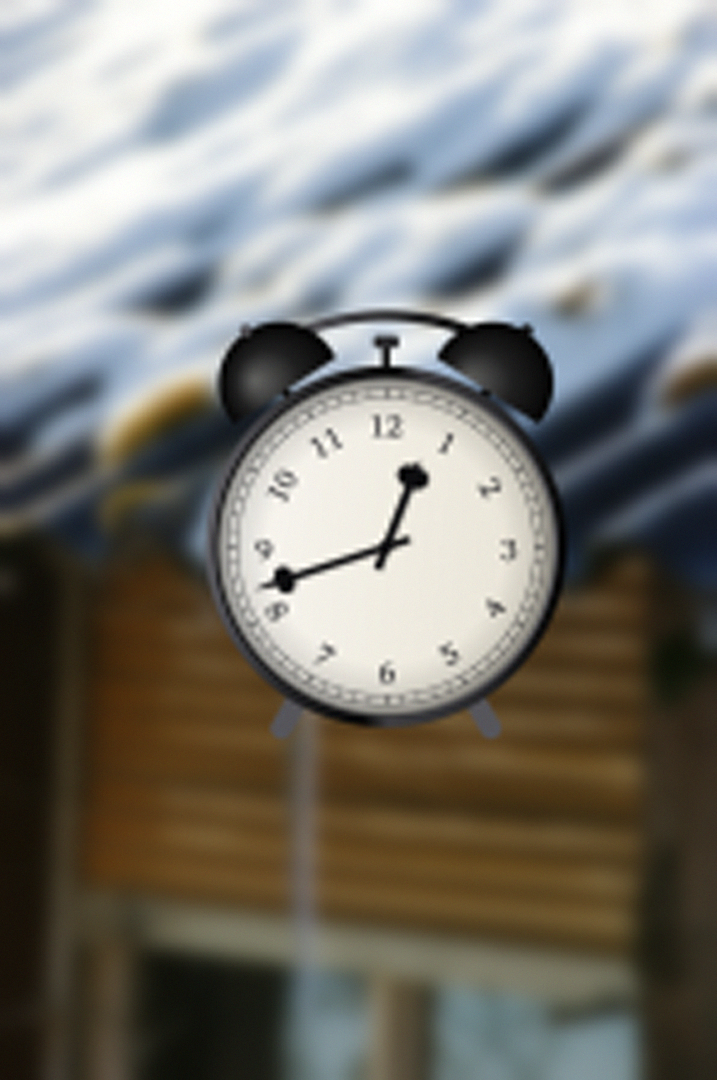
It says 12 h 42 min
